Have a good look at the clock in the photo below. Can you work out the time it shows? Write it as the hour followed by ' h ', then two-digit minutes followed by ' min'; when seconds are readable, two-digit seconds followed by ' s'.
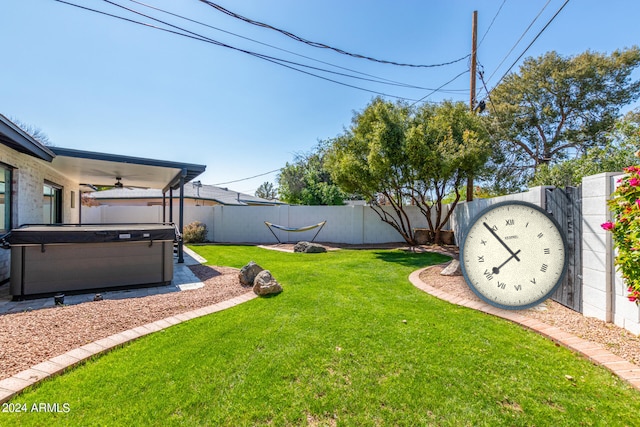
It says 7 h 54 min
